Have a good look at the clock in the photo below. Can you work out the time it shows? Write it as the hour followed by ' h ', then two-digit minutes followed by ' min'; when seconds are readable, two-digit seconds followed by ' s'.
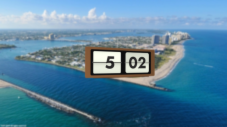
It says 5 h 02 min
